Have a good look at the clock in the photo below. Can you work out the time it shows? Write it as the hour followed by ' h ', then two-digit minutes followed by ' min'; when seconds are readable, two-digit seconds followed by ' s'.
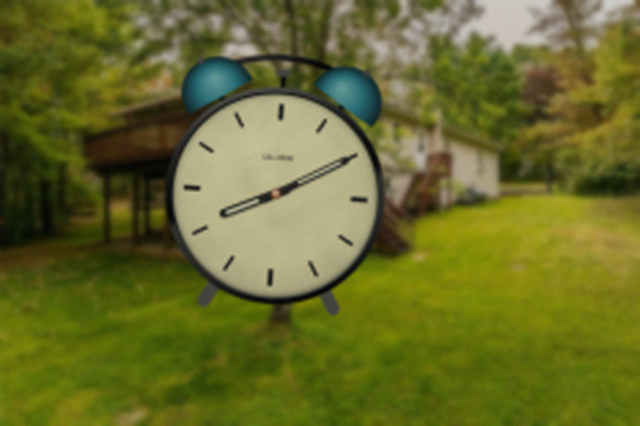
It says 8 h 10 min
